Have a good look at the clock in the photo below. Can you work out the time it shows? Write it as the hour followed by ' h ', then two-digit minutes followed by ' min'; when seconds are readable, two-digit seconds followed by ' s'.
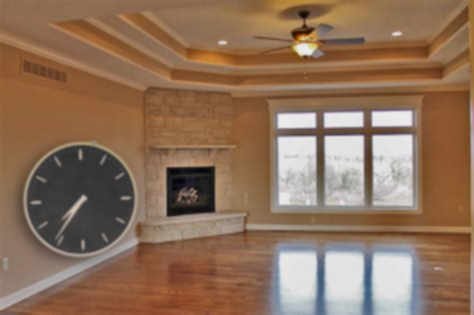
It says 7 h 36 min
